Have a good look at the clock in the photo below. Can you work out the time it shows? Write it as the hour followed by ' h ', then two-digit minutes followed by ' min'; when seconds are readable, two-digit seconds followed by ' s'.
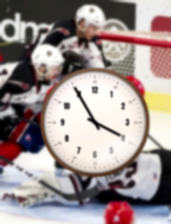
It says 3 h 55 min
